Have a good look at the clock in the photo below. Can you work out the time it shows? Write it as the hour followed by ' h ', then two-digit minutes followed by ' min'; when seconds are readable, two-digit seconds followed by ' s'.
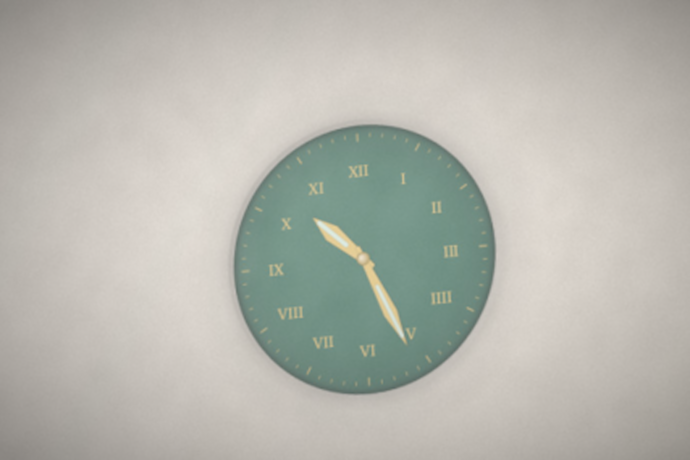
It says 10 h 26 min
